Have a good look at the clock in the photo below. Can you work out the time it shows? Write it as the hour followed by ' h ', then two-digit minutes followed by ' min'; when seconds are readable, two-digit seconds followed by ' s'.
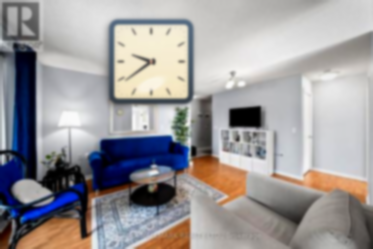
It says 9 h 39 min
